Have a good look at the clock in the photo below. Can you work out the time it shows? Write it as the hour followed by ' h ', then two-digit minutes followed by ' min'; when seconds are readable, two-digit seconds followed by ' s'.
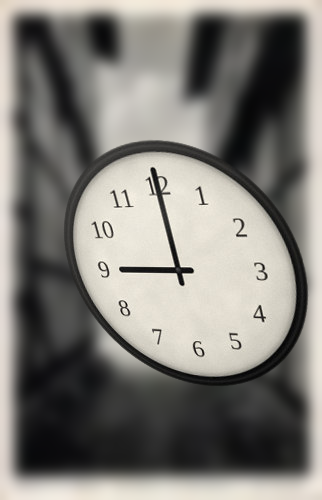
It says 9 h 00 min
